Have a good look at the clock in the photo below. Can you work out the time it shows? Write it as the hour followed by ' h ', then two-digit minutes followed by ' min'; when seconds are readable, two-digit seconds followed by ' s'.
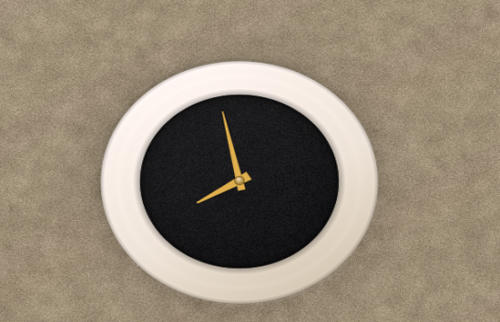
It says 7 h 58 min
